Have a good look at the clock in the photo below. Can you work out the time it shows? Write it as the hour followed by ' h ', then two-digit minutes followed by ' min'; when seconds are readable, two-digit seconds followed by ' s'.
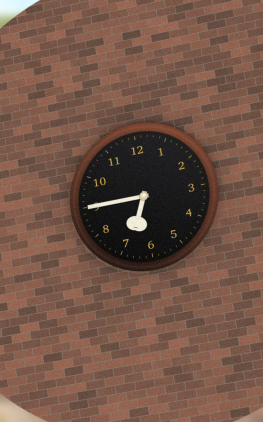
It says 6 h 45 min
